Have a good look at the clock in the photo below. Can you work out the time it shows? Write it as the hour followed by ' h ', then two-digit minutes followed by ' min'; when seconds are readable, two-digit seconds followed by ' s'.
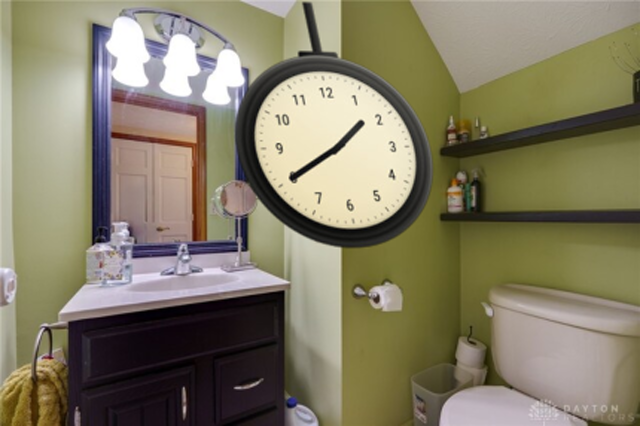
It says 1 h 40 min
